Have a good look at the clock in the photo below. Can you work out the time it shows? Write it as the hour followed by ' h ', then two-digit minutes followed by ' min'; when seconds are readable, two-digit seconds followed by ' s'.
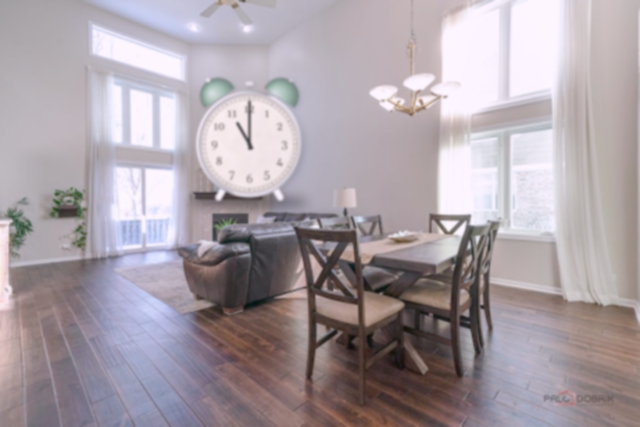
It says 11 h 00 min
